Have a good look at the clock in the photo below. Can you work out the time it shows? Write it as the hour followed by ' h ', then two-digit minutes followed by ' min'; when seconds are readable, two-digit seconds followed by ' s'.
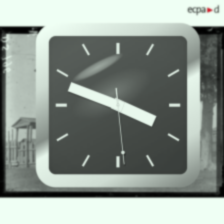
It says 3 h 48 min 29 s
